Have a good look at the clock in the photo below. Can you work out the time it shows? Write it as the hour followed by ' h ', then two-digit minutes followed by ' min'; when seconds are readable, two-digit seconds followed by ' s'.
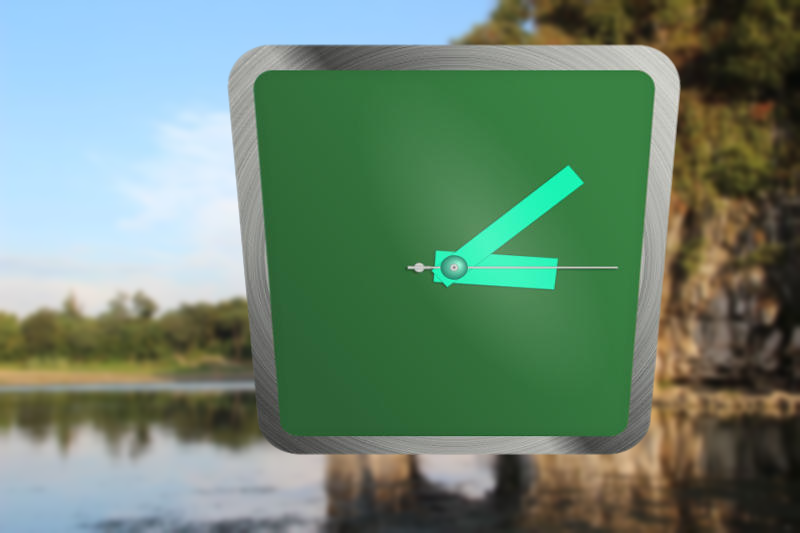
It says 3 h 08 min 15 s
